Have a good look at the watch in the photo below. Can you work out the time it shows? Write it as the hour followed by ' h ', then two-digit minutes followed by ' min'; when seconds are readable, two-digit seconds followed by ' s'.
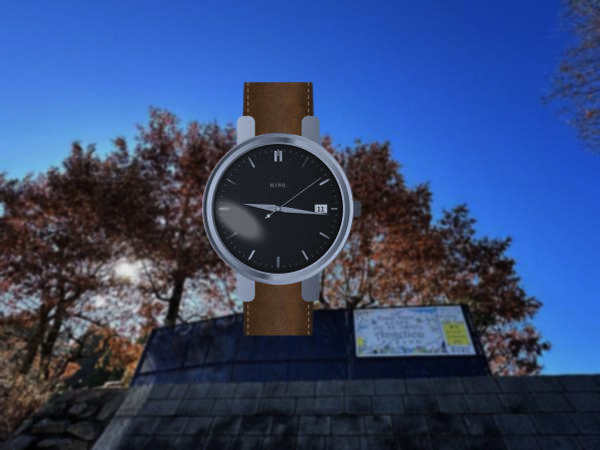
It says 9 h 16 min 09 s
